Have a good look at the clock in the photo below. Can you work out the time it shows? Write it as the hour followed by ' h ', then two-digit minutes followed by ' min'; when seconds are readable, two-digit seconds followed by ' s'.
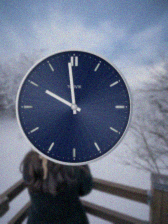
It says 9 h 59 min
